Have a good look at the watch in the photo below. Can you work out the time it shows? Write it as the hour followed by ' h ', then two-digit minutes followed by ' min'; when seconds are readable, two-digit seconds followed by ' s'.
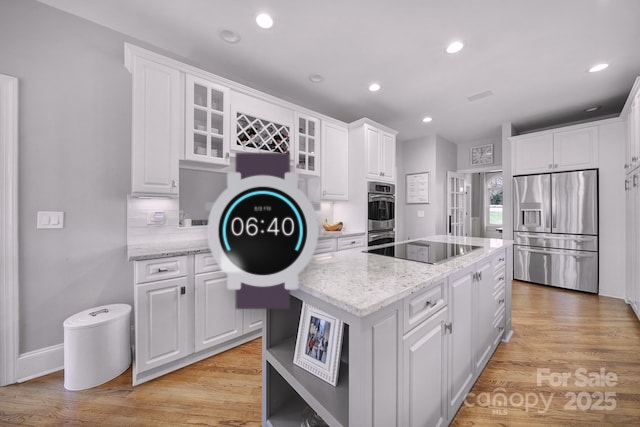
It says 6 h 40 min
